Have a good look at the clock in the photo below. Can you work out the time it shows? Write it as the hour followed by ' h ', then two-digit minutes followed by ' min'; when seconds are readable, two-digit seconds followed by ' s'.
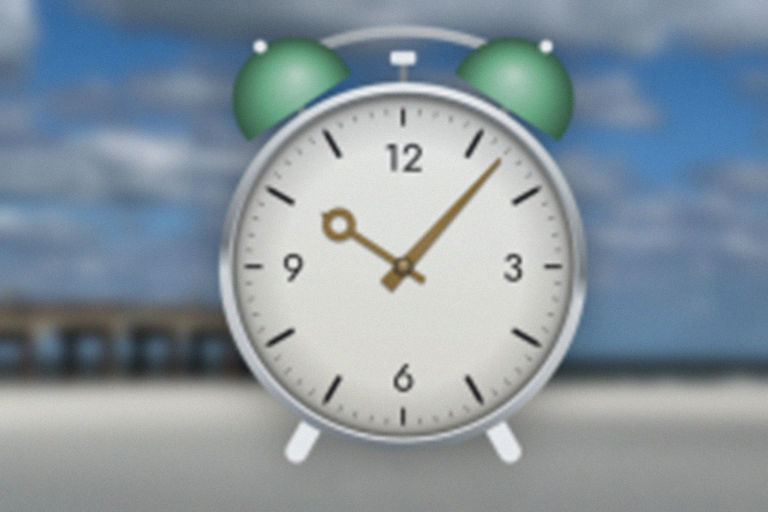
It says 10 h 07 min
